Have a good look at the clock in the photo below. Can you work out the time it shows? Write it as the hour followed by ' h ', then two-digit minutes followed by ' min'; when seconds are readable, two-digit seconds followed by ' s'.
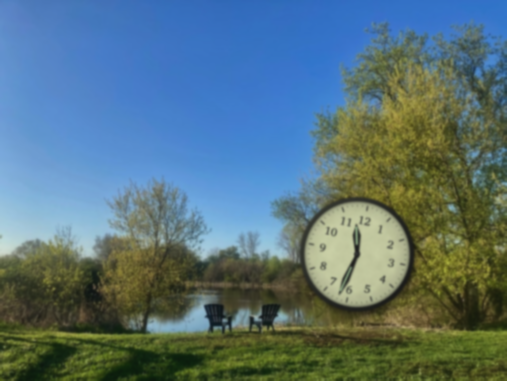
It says 11 h 32 min
